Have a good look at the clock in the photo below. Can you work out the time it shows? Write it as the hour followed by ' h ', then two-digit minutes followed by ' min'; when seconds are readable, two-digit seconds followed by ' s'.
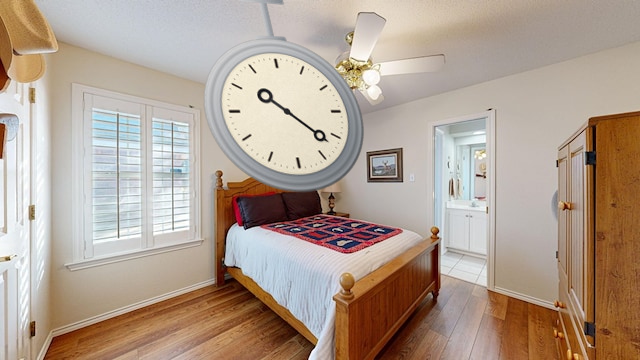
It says 10 h 22 min
